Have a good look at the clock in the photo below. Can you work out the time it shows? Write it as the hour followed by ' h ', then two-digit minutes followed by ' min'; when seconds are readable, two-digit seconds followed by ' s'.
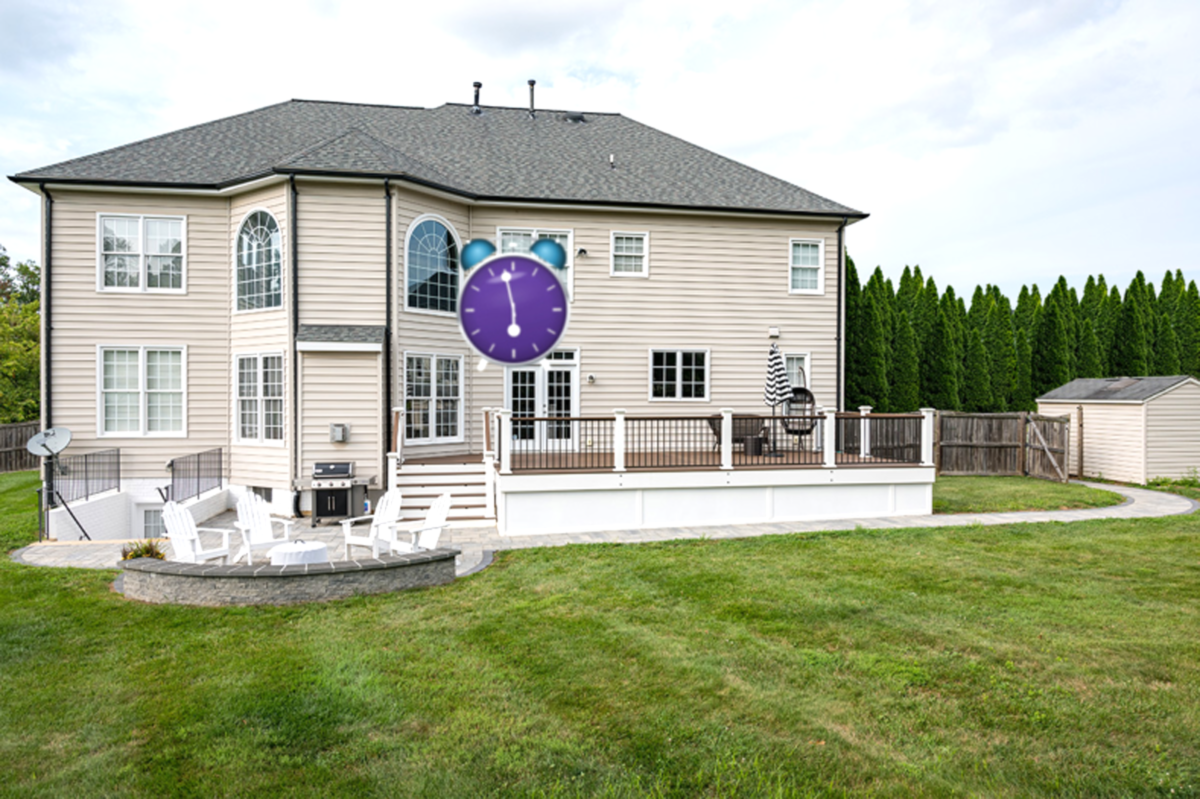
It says 5 h 58 min
